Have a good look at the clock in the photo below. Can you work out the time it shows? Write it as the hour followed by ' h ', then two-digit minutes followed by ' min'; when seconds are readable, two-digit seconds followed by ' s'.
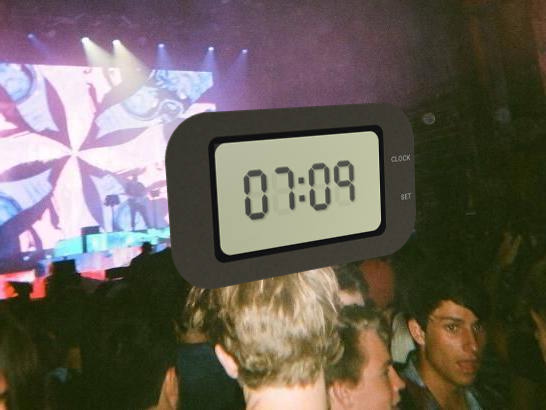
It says 7 h 09 min
